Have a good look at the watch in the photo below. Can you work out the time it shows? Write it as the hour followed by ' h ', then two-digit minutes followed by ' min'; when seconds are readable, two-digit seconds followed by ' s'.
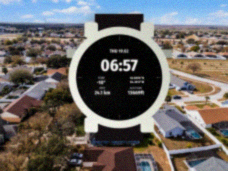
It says 6 h 57 min
